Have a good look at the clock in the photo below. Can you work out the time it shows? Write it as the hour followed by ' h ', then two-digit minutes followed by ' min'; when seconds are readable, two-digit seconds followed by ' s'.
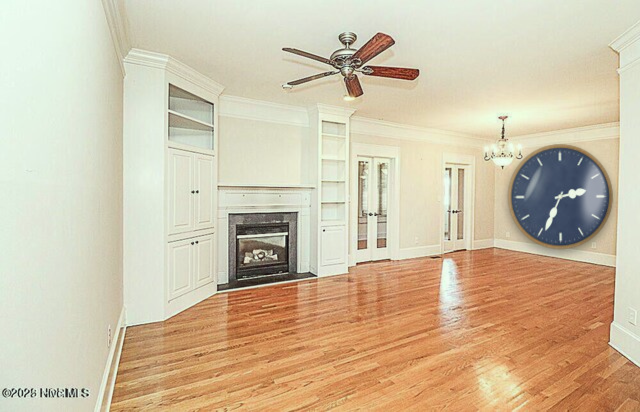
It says 2 h 34 min
